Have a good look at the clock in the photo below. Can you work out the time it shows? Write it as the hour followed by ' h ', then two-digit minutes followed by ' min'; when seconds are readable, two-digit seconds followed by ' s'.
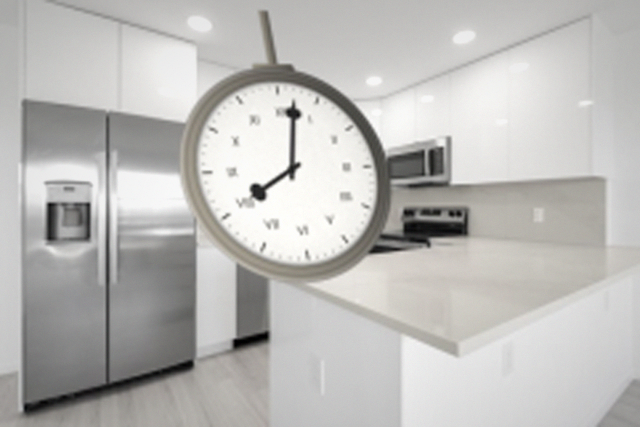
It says 8 h 02 min
